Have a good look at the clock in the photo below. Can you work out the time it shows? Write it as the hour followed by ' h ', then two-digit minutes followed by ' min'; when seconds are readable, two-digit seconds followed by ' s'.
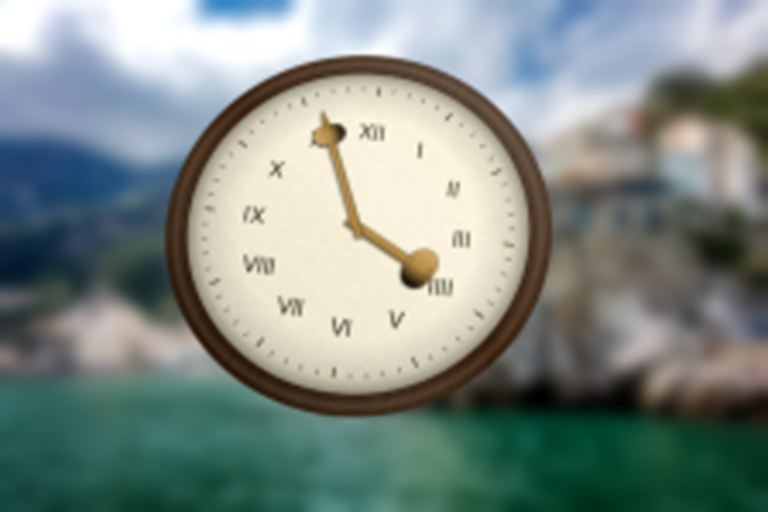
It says 3 h 56 min
